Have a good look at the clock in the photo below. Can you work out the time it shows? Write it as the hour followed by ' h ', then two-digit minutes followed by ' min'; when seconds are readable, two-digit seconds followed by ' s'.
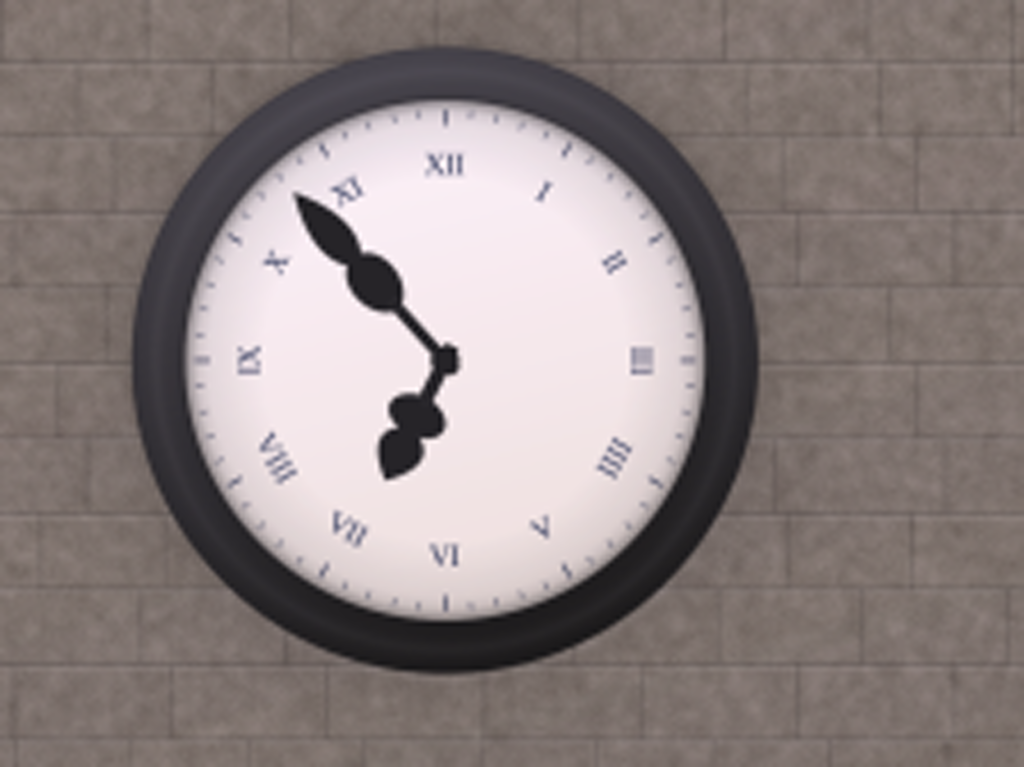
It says 6 h 53 min
